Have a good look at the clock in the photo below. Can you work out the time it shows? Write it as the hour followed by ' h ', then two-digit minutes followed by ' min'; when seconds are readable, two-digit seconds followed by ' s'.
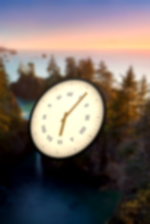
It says 6 h 06 min
